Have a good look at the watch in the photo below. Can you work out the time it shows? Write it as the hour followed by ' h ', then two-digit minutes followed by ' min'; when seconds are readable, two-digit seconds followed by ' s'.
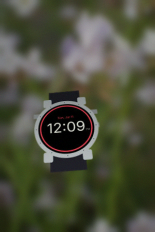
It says 12 h 09 min
